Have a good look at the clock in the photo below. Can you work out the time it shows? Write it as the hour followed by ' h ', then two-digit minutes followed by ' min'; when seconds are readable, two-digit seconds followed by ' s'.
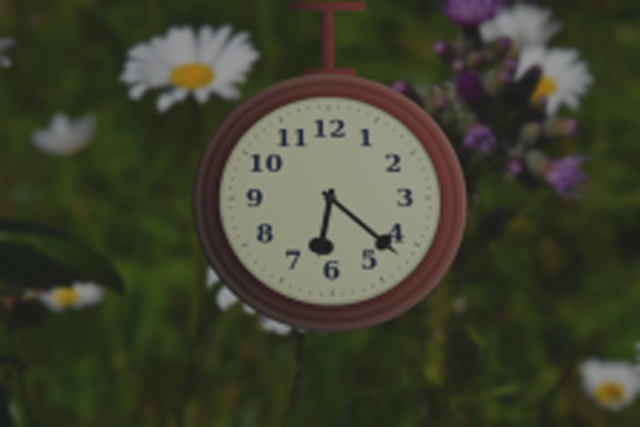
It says 6 h 22 min
